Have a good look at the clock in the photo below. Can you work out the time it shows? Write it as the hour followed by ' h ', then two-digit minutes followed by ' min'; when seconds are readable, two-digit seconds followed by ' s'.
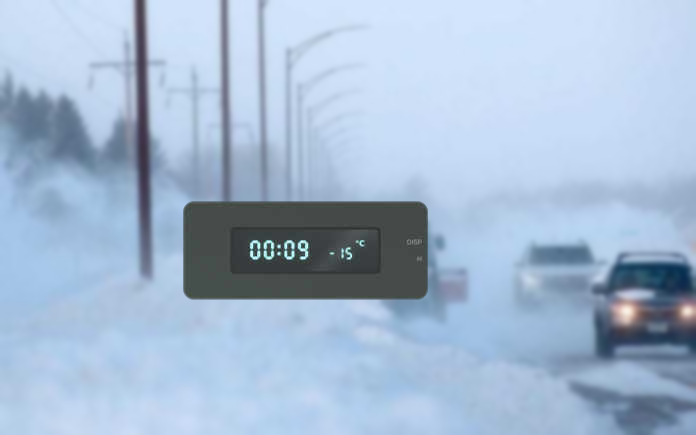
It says 0 h 09 min
